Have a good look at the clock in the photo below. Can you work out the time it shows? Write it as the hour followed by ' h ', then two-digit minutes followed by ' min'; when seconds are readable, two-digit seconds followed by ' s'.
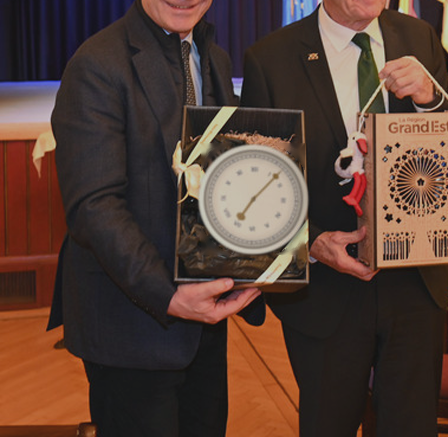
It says 7 h 07 min
